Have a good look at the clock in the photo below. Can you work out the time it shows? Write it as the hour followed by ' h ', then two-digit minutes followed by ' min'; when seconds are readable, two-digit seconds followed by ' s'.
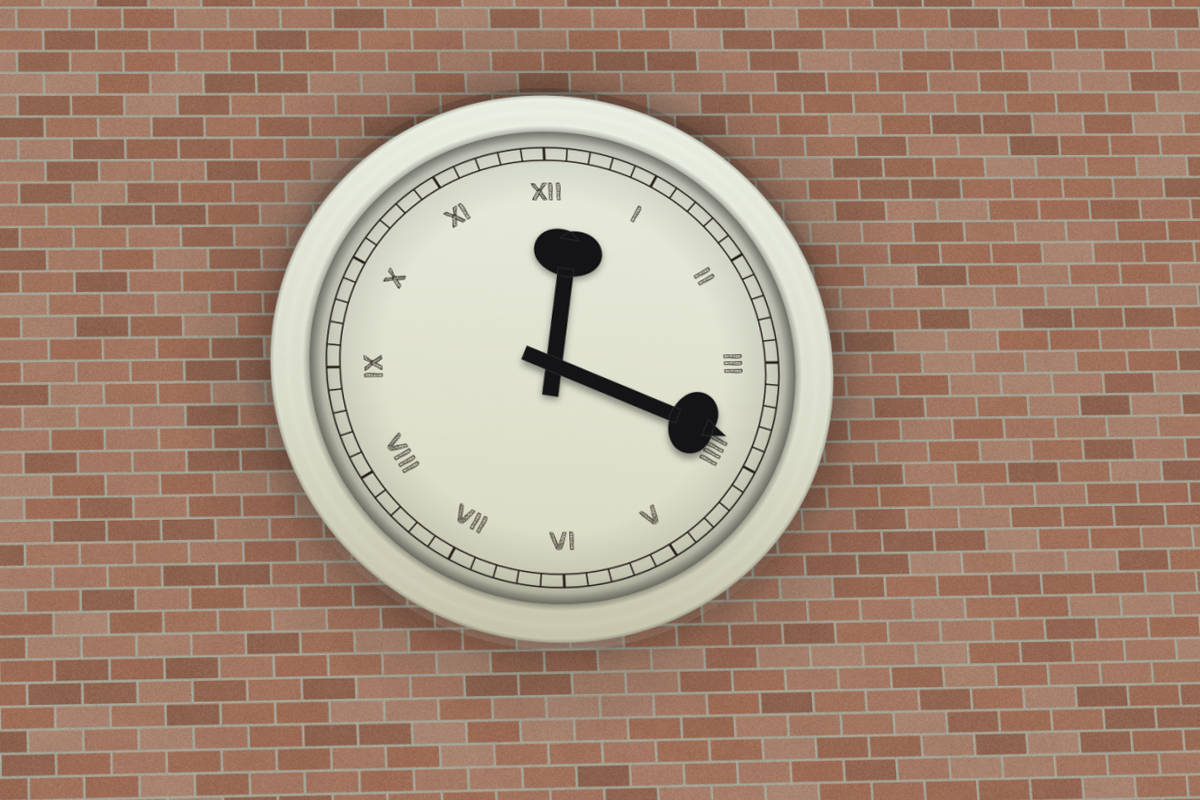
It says 12 h 19 min
